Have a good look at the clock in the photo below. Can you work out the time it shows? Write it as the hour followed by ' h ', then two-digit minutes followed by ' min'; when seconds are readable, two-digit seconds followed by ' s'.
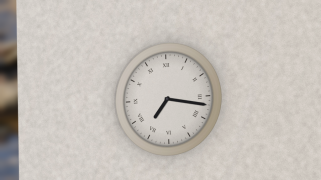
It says 7 h 17 min
